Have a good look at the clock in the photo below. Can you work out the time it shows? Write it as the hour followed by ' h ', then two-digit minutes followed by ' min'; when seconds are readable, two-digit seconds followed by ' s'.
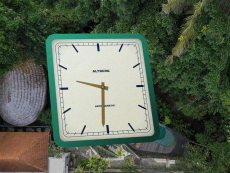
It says 9 h 31 min
